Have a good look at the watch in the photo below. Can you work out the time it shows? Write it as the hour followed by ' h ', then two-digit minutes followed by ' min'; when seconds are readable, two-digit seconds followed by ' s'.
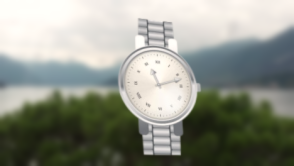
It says 11 h 12 min
